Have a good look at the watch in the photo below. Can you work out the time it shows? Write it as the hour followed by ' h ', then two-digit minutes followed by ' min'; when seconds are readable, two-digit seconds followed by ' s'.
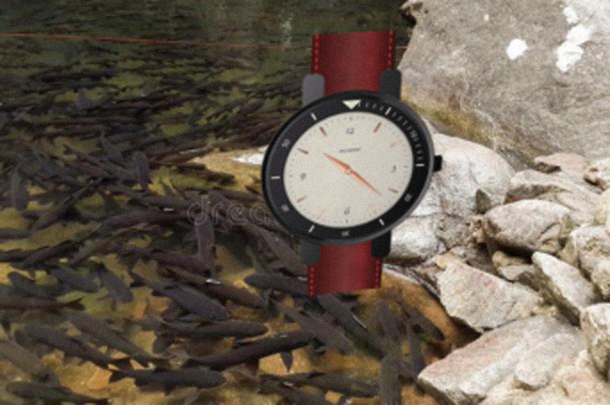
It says 10 h 22 min
